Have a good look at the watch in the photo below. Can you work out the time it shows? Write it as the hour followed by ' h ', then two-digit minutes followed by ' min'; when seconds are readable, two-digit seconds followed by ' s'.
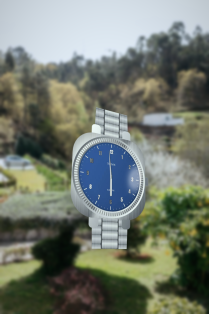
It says 5 h 59 min
